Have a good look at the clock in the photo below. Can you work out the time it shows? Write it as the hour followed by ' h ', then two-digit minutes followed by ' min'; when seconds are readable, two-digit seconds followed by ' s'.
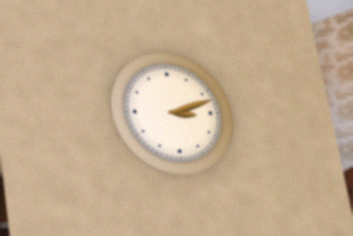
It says 3 h 12 min
